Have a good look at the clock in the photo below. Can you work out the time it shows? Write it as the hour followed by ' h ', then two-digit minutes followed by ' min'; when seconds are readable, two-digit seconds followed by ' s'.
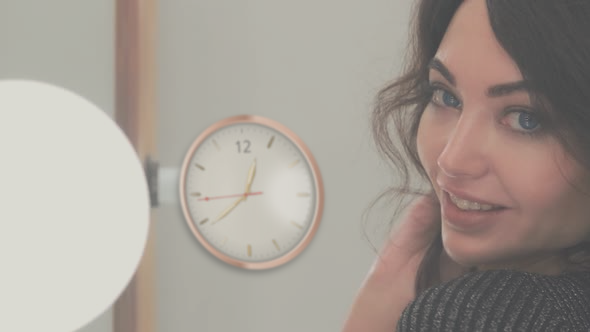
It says 12 h 38 min 44 s
